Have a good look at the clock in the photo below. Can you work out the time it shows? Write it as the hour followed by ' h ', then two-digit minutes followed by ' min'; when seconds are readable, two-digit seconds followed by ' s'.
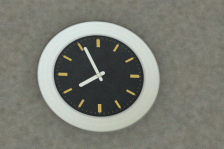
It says 7 h 56 min
